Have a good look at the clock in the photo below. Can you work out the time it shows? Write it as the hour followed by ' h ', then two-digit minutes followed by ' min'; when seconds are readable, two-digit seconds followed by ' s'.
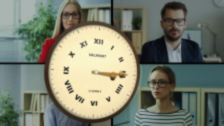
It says 3 h 15 min
